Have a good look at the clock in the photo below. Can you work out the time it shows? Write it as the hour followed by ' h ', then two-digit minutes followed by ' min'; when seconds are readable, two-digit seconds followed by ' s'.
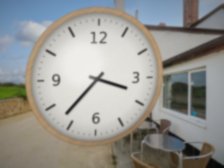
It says 3 h 37 min
